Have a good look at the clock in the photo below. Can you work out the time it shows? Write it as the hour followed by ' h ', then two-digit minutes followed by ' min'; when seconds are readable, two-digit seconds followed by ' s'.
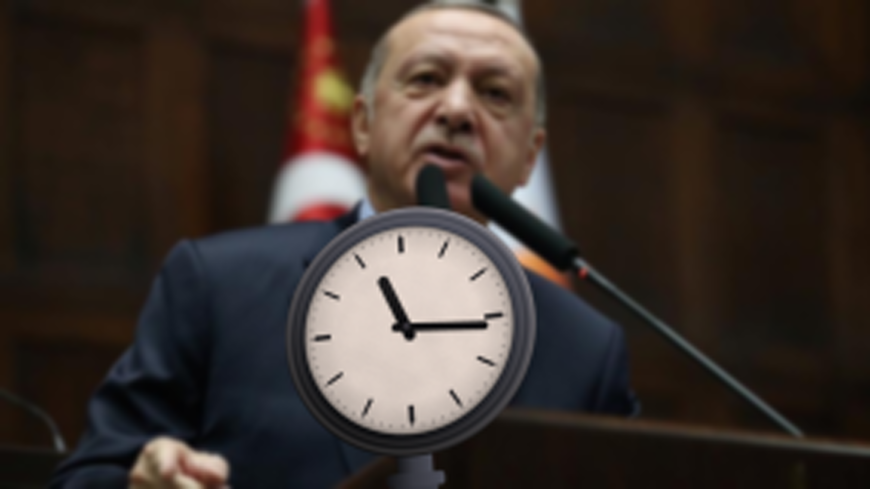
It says 11 h 16 min
